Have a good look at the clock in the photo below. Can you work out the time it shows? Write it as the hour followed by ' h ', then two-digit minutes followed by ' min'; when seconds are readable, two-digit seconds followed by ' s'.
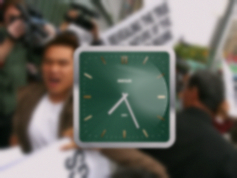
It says 7 h 26 min
